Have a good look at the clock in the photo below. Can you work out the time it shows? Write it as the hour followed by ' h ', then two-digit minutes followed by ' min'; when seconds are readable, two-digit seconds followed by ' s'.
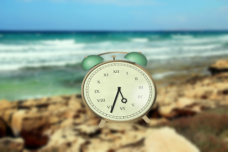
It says 5 h 34 min
